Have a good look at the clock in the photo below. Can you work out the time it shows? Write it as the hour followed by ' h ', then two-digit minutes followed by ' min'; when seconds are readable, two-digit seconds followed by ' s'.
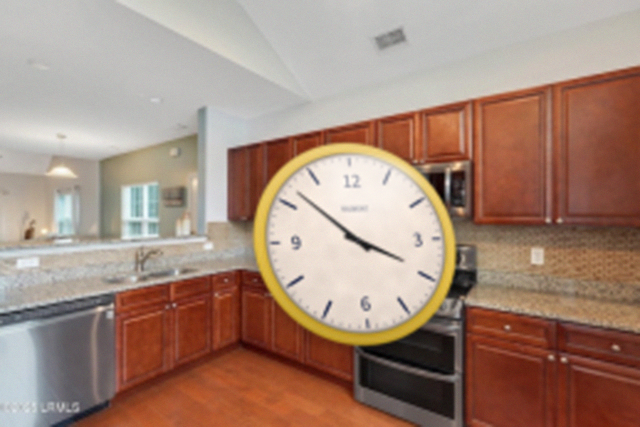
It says 3 h 52 min
